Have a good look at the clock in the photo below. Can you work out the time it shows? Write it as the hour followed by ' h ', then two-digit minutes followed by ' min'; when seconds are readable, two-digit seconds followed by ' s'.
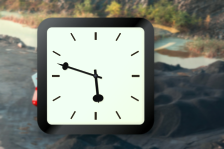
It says 5 h 48 min
